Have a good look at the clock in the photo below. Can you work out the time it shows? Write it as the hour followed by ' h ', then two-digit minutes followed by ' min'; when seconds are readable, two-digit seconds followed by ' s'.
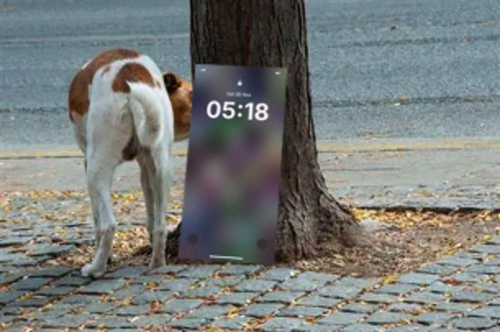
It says 5 h 18 min
